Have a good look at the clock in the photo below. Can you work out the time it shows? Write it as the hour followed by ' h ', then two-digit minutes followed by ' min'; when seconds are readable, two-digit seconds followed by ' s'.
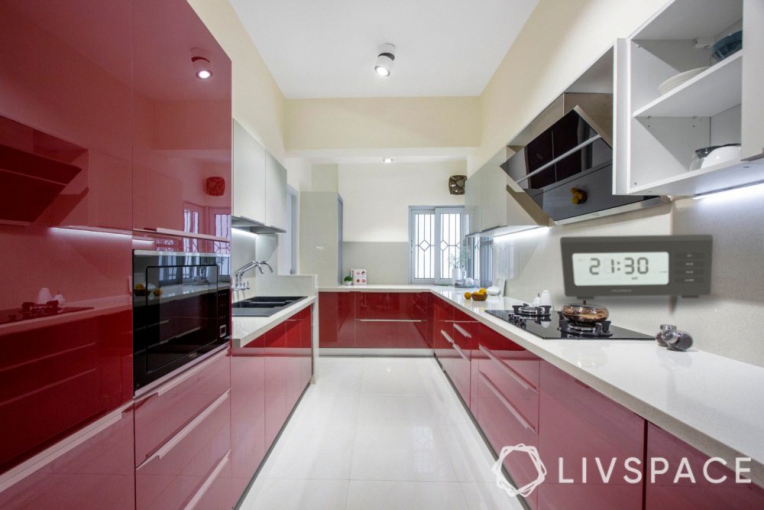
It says 21 h 30 min
